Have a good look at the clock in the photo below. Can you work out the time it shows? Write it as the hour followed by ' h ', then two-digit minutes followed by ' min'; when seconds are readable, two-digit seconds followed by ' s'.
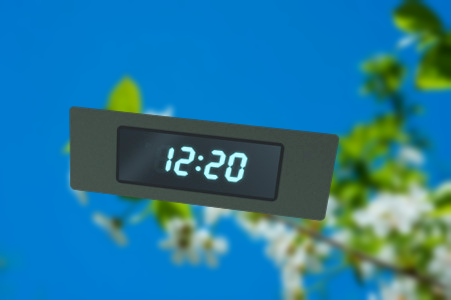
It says 12 h 20 min
